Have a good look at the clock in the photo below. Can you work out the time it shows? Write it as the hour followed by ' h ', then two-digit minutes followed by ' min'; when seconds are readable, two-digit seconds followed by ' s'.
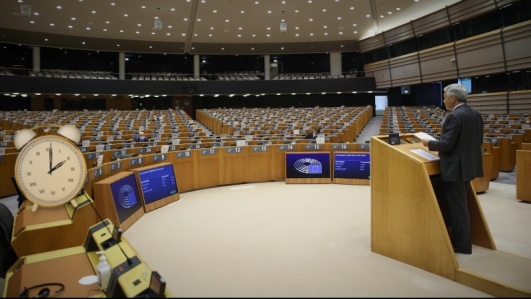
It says 2 h 01 min
